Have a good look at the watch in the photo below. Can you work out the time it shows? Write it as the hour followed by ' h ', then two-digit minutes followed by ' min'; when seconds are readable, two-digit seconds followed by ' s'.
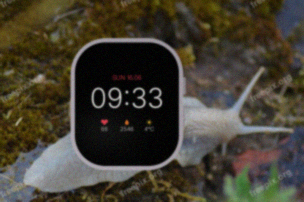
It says 9 h 33 min
